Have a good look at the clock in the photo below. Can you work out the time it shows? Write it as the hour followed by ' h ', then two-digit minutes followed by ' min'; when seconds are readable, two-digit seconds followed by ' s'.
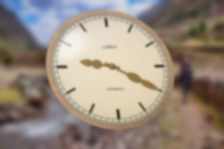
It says 9 h 20 min
